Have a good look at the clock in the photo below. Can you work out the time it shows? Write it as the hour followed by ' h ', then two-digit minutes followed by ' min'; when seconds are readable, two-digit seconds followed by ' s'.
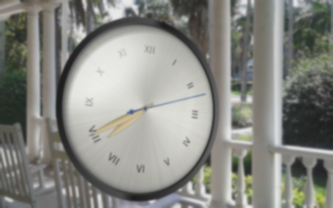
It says 7 h 40 min 12 s
